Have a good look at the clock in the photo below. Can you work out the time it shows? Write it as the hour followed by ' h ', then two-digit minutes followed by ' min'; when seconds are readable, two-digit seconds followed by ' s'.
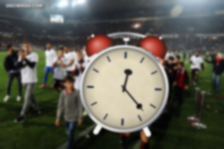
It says 12 h 23 min
